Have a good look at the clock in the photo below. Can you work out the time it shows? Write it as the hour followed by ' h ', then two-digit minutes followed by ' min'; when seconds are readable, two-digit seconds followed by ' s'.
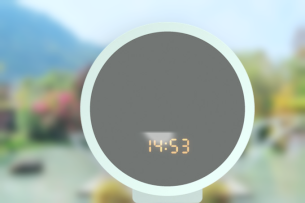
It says 14 h 53 min
